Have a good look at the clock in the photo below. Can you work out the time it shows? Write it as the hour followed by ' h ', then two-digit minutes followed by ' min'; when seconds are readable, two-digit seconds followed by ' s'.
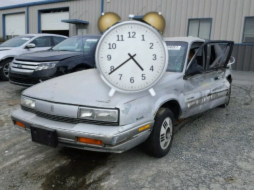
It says 4 h 39 min
